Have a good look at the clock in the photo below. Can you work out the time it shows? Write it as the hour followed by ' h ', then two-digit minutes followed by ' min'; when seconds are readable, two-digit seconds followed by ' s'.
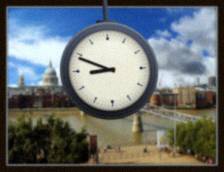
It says 8 h 49 min
